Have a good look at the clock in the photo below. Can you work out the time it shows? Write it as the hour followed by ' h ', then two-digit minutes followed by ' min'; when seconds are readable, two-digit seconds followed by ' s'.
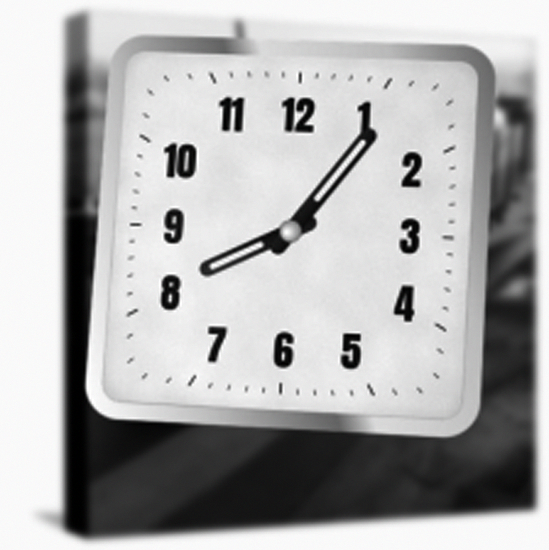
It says 8 h 06 min
